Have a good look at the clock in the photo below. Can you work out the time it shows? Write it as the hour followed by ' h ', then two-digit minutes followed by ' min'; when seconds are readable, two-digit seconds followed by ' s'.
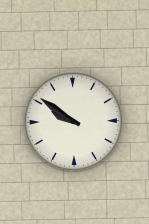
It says 9 h 51 min
